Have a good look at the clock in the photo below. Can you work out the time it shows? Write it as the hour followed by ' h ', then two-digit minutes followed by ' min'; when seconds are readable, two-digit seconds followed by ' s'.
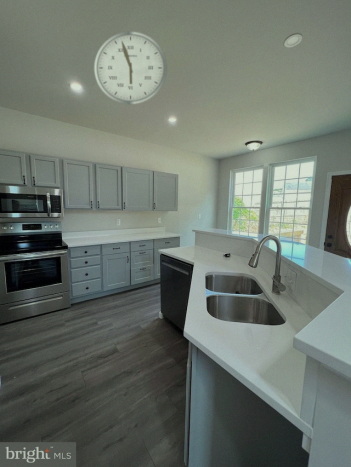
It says 5 h 57 min
